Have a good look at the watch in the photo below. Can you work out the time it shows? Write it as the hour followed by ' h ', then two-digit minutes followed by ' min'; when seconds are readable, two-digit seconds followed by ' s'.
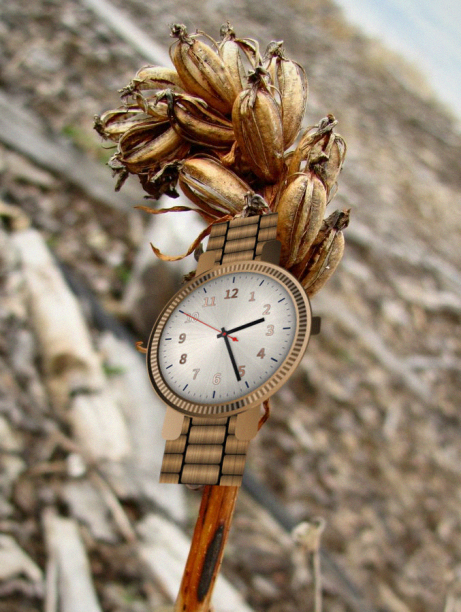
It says 2 h 25 min 50 s
